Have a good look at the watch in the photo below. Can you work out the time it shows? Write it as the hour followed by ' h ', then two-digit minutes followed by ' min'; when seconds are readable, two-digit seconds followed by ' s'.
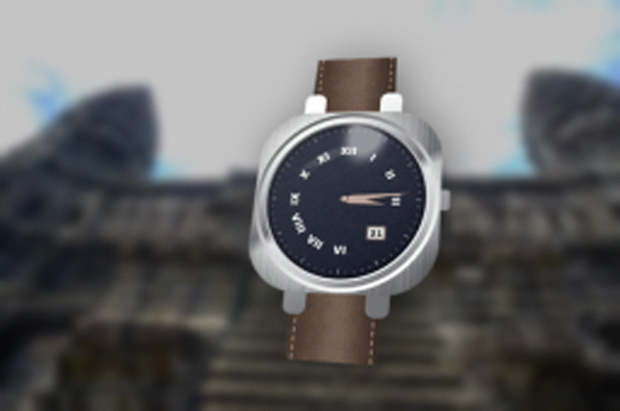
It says 3 h 14 min
